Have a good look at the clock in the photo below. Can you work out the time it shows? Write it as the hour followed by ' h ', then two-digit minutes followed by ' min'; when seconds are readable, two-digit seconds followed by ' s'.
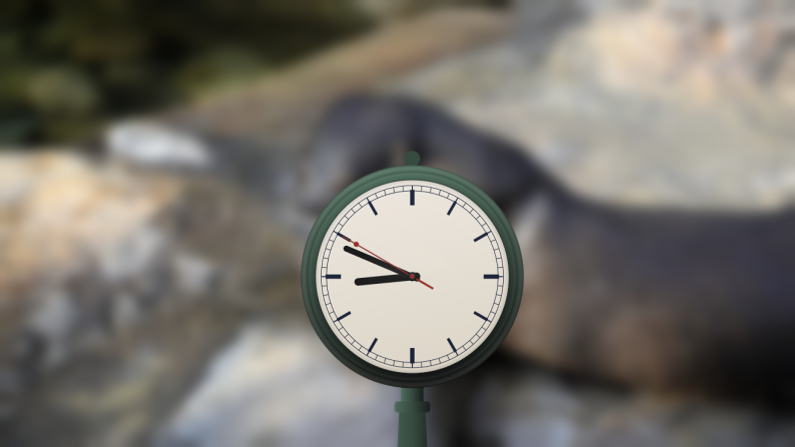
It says 8 h 48 min 50 s
